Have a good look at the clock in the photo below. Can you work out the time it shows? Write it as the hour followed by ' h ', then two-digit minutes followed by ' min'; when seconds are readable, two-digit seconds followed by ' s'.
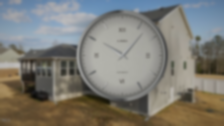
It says 10 h 07 min
